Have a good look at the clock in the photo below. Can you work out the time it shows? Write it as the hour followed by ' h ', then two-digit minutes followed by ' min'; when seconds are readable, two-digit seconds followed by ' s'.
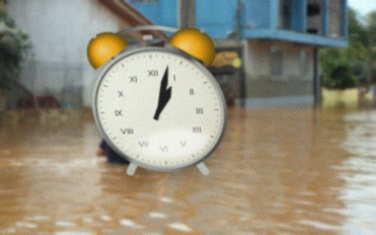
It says 1 h 03 min
